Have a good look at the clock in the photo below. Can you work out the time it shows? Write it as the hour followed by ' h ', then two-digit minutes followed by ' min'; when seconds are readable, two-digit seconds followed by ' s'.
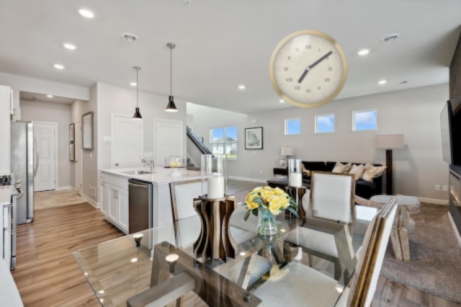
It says 7 h 09 min
